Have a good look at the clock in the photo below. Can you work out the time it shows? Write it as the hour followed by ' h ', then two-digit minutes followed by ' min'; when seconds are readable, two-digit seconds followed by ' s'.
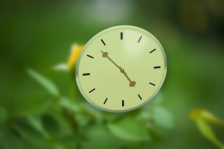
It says 4 h 53 min
